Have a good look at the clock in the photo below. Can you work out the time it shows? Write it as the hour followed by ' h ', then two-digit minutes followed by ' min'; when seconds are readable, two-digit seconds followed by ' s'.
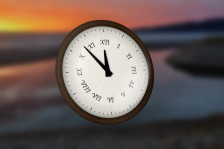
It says 11 h 53 min
